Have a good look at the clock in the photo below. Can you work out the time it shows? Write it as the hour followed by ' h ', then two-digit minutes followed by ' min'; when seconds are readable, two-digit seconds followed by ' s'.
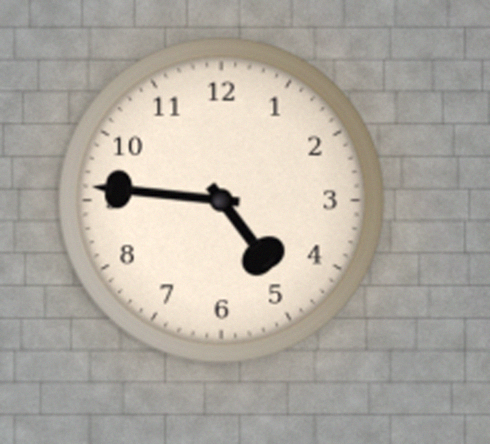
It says 4 h 46 min
